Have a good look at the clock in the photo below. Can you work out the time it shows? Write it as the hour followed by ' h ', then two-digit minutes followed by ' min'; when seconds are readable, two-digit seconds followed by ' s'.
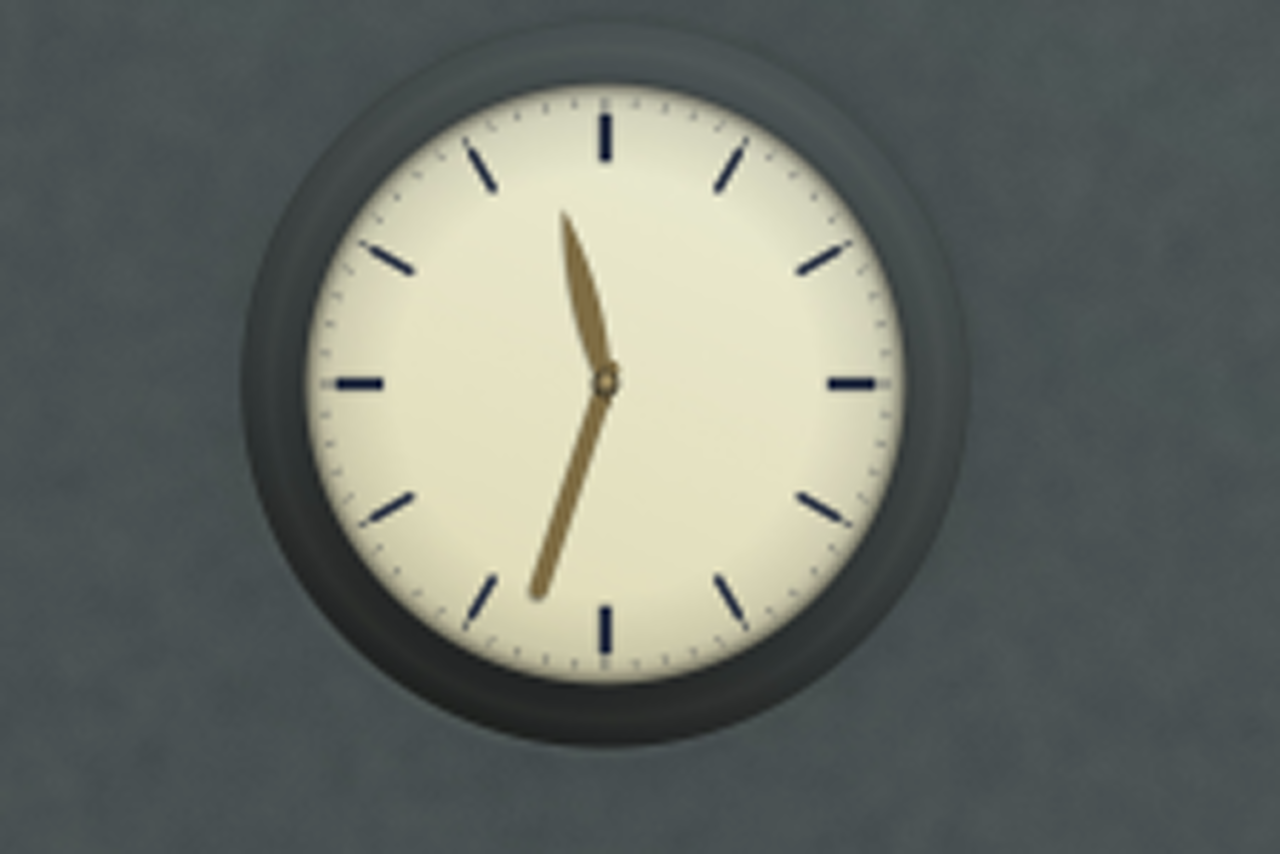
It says 11 h 33 min
